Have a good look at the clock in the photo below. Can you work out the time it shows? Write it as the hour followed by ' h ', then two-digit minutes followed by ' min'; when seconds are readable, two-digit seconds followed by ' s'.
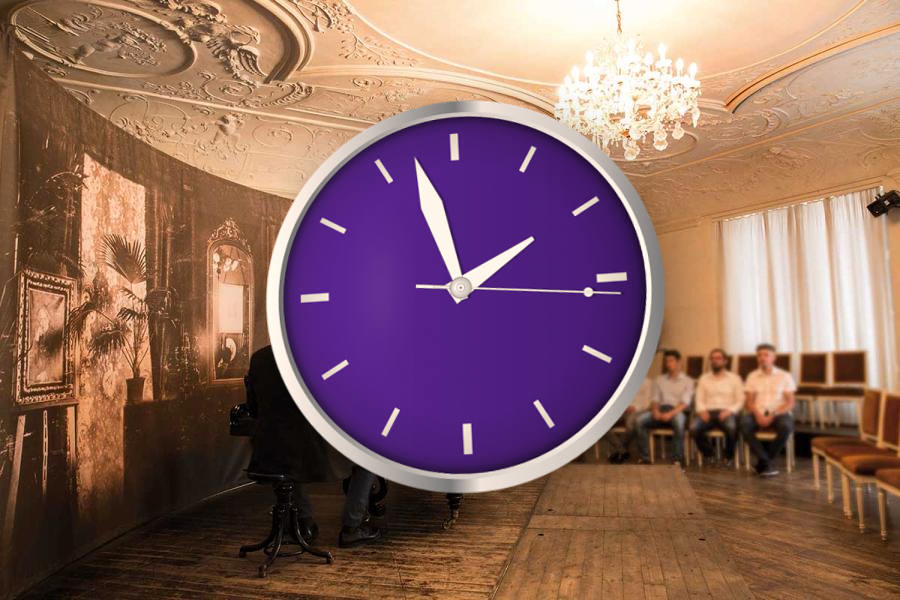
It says 1 h 57 min 16 s
